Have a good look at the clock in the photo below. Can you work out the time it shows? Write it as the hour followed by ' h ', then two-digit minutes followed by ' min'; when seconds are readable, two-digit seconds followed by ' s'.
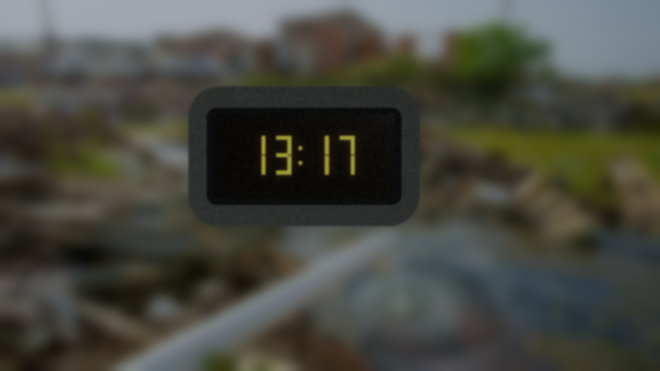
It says 13 h 17 min
